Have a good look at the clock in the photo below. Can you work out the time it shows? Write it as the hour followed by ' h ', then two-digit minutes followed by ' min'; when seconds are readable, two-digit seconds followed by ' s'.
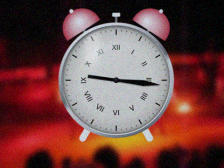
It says 9 h 16 min
